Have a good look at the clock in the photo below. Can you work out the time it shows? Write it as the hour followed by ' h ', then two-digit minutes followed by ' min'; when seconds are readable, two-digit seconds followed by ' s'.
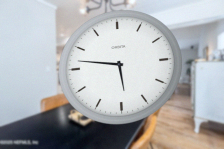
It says 5 h 47 min
